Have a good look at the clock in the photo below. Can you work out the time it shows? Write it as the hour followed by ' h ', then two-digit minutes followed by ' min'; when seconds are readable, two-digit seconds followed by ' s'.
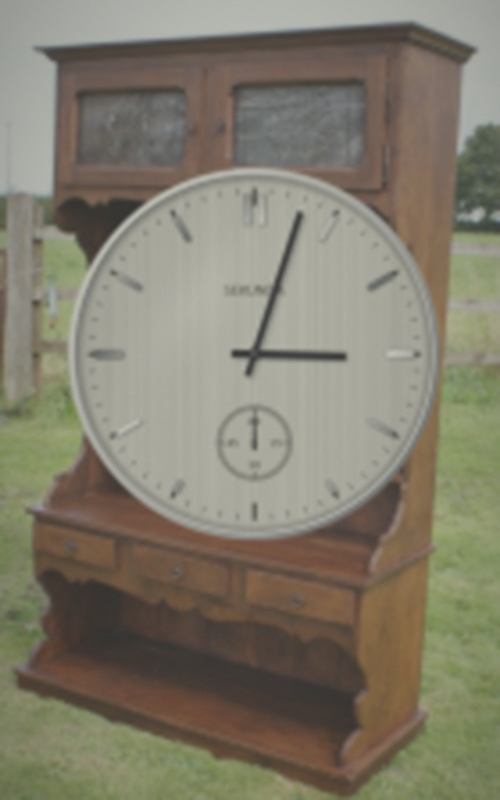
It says 3 h 03 min
